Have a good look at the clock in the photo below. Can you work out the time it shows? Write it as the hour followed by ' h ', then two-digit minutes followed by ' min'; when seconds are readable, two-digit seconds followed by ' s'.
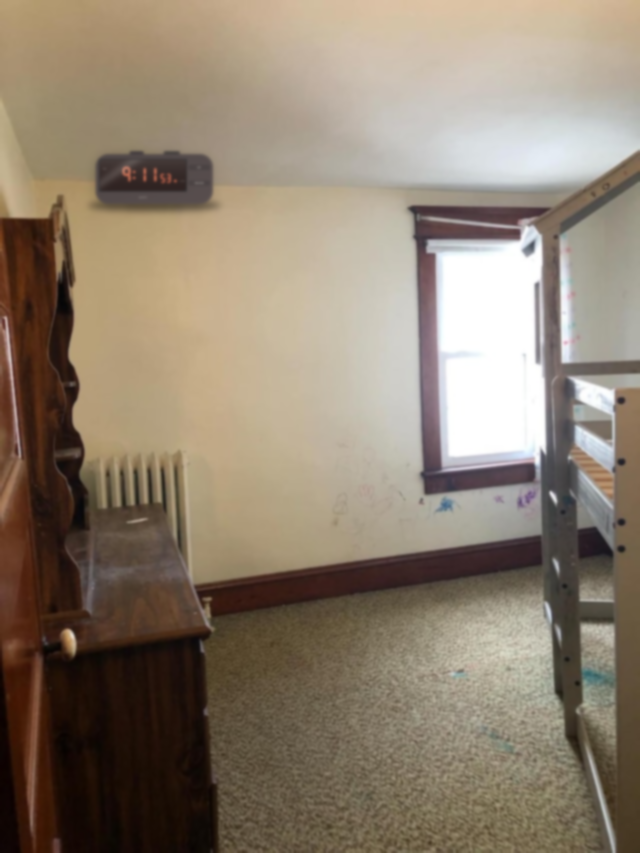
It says 9 h 11 min
